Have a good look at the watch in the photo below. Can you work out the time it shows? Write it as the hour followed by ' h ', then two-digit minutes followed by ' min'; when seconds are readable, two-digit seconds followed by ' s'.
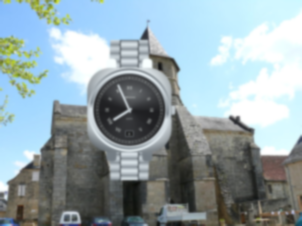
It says 7 h 56 min
